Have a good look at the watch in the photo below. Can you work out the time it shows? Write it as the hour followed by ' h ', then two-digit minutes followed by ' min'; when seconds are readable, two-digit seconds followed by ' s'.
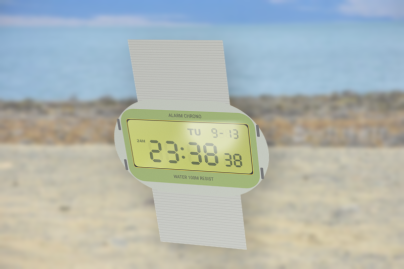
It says 23 h 38 min 38 s
